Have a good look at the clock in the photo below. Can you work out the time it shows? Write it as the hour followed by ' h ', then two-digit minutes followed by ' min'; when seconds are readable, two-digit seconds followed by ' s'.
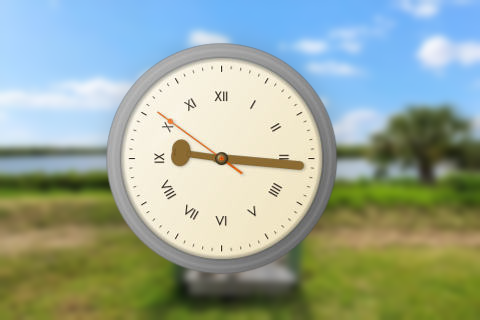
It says 9 h 15 min 51 s
